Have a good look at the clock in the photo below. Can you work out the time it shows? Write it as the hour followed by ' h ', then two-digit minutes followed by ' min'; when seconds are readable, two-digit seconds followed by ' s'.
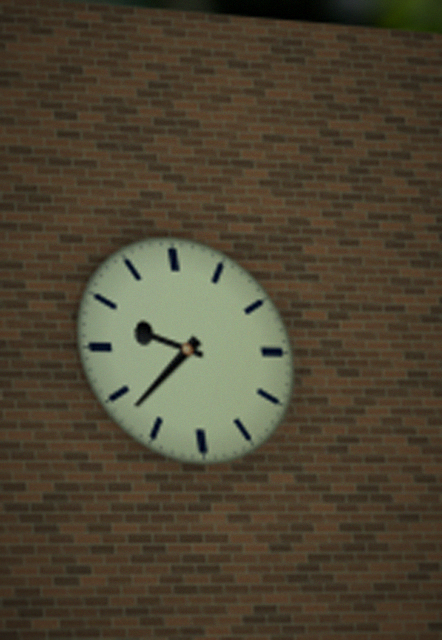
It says 9 h 38 min
